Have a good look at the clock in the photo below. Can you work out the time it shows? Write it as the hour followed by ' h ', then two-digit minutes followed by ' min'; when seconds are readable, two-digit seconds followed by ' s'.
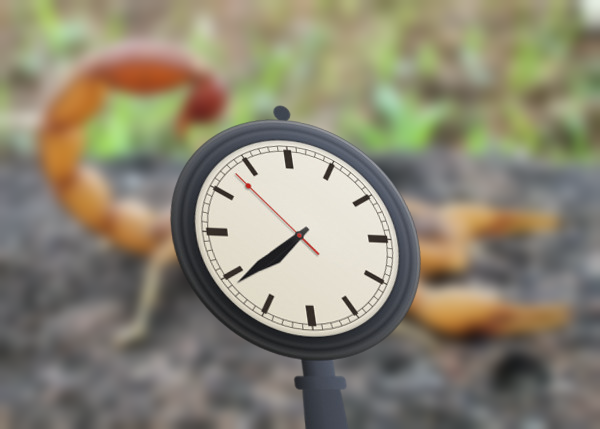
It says 7 h 38 min 53 s
